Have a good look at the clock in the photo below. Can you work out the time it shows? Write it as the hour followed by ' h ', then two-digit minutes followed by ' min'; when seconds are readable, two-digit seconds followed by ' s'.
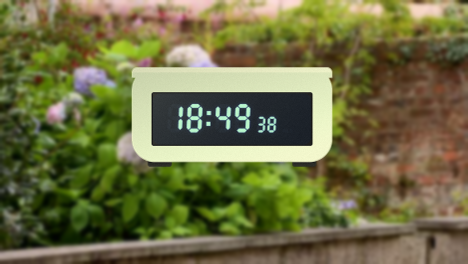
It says 18 h 49 min 38 s
